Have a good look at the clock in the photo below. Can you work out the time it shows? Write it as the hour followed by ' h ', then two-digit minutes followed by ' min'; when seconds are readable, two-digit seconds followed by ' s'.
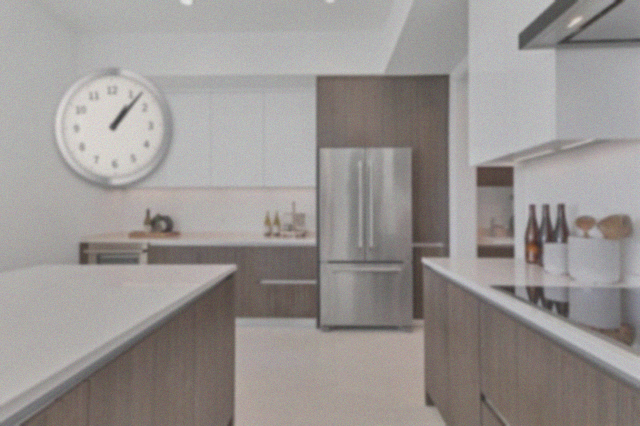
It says 1 h 07 min
